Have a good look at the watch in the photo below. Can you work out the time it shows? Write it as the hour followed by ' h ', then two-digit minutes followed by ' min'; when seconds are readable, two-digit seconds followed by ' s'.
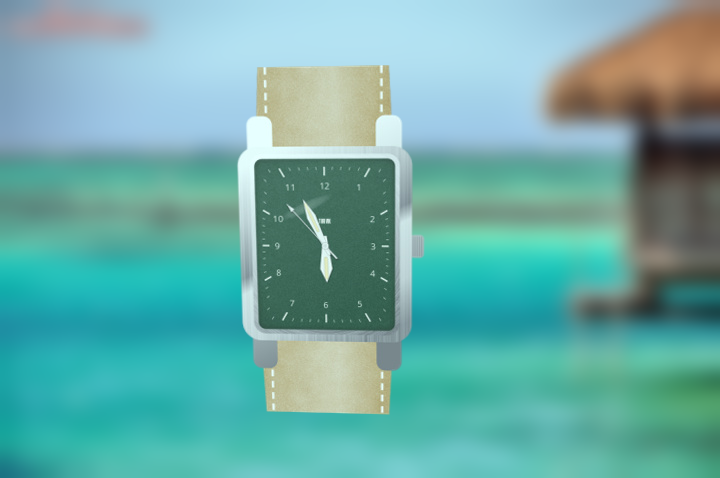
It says 5 h 55 min 53 s
